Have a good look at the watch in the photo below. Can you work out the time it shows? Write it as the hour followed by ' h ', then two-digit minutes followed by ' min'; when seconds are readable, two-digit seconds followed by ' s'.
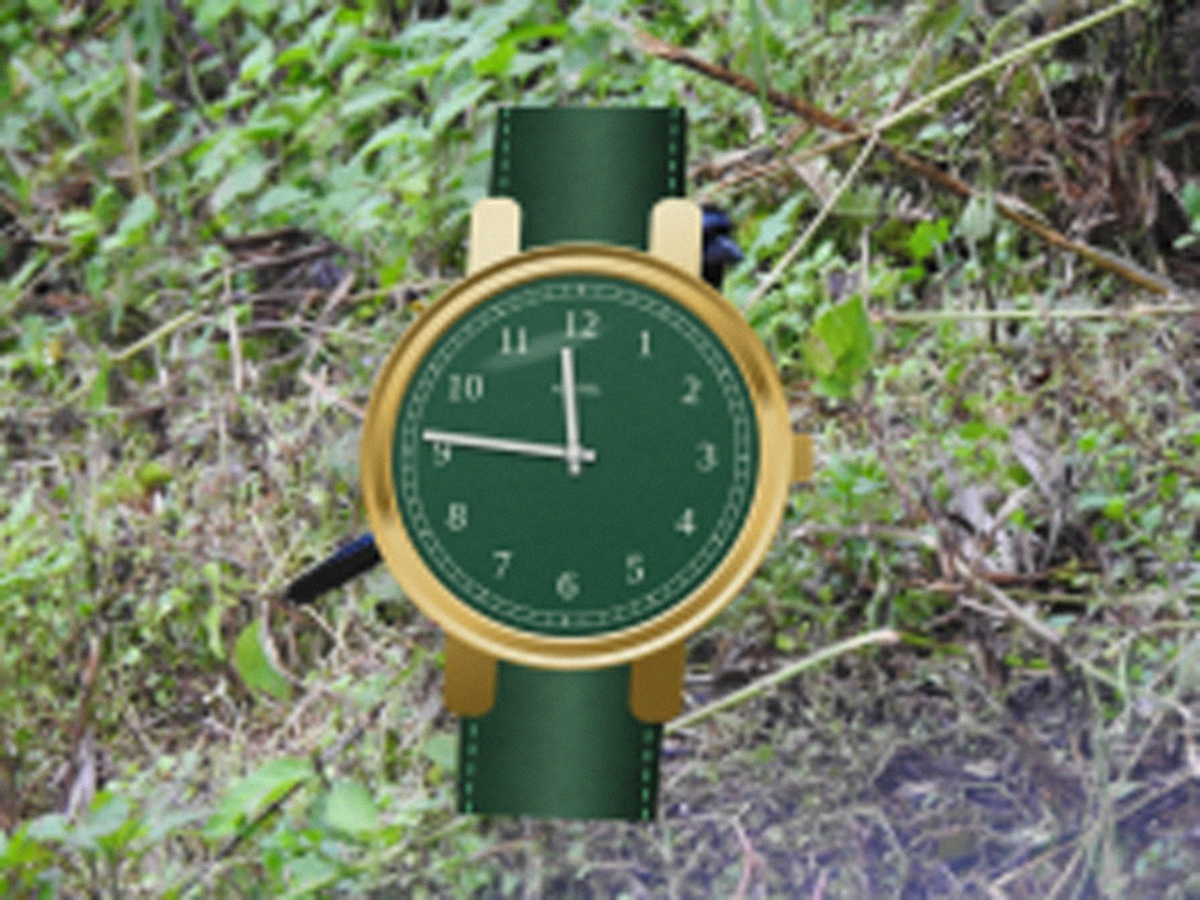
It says 11 h 46 min
